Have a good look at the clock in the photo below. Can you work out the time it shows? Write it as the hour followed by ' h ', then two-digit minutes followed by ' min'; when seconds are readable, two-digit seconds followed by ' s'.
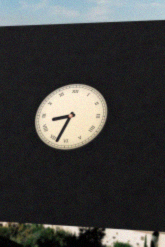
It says 8 h 33 min
